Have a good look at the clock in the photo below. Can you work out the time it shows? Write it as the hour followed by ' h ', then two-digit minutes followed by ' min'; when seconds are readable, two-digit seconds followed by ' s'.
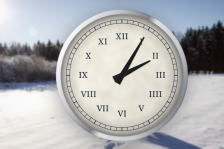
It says 2 h 05 min
